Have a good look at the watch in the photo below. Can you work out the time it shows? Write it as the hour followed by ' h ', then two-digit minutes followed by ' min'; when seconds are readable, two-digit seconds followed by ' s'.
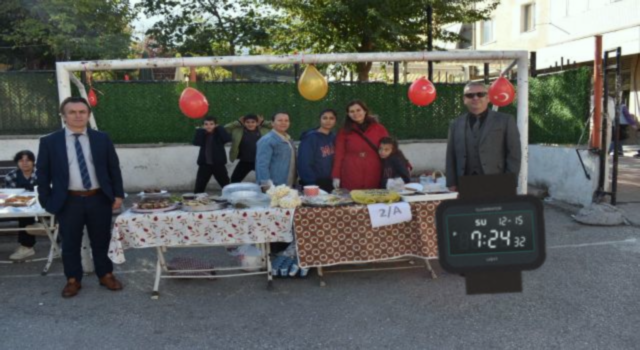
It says 7 h 24 min
